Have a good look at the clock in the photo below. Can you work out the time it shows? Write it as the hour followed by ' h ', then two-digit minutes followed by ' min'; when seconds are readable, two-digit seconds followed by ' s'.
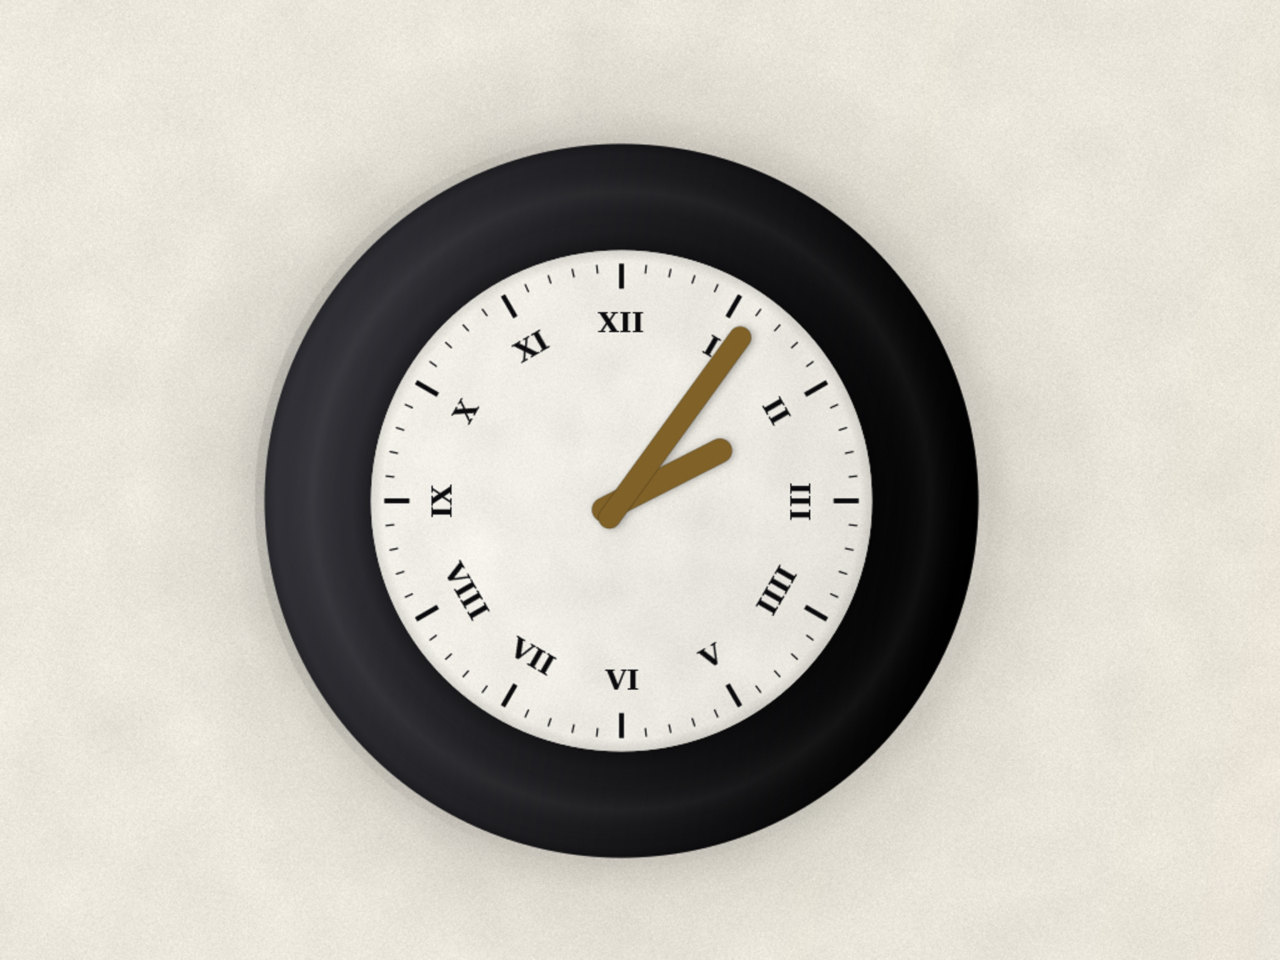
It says 2 h 06 min
